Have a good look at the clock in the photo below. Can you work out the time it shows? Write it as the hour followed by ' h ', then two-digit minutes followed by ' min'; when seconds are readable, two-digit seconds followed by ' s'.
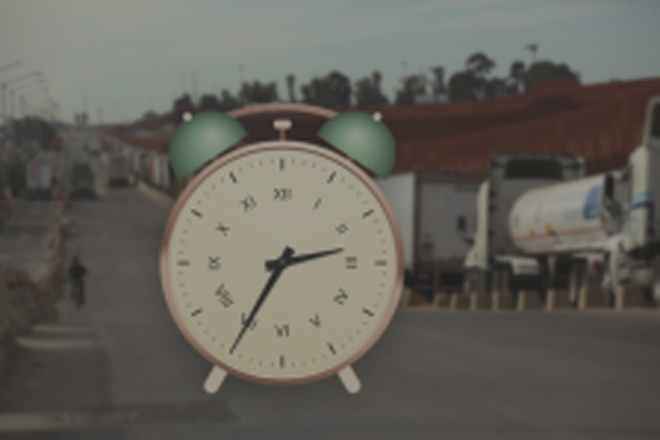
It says 2 h 35 min
